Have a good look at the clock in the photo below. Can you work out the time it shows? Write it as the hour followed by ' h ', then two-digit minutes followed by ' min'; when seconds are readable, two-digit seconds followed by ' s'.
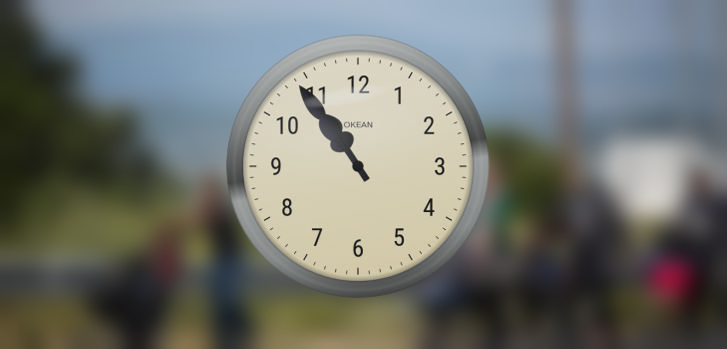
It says 10 h 54 min
